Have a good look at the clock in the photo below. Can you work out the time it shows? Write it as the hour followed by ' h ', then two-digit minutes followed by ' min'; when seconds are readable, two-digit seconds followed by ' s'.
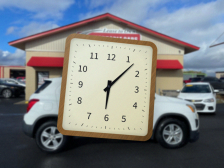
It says 6 h 07 min
